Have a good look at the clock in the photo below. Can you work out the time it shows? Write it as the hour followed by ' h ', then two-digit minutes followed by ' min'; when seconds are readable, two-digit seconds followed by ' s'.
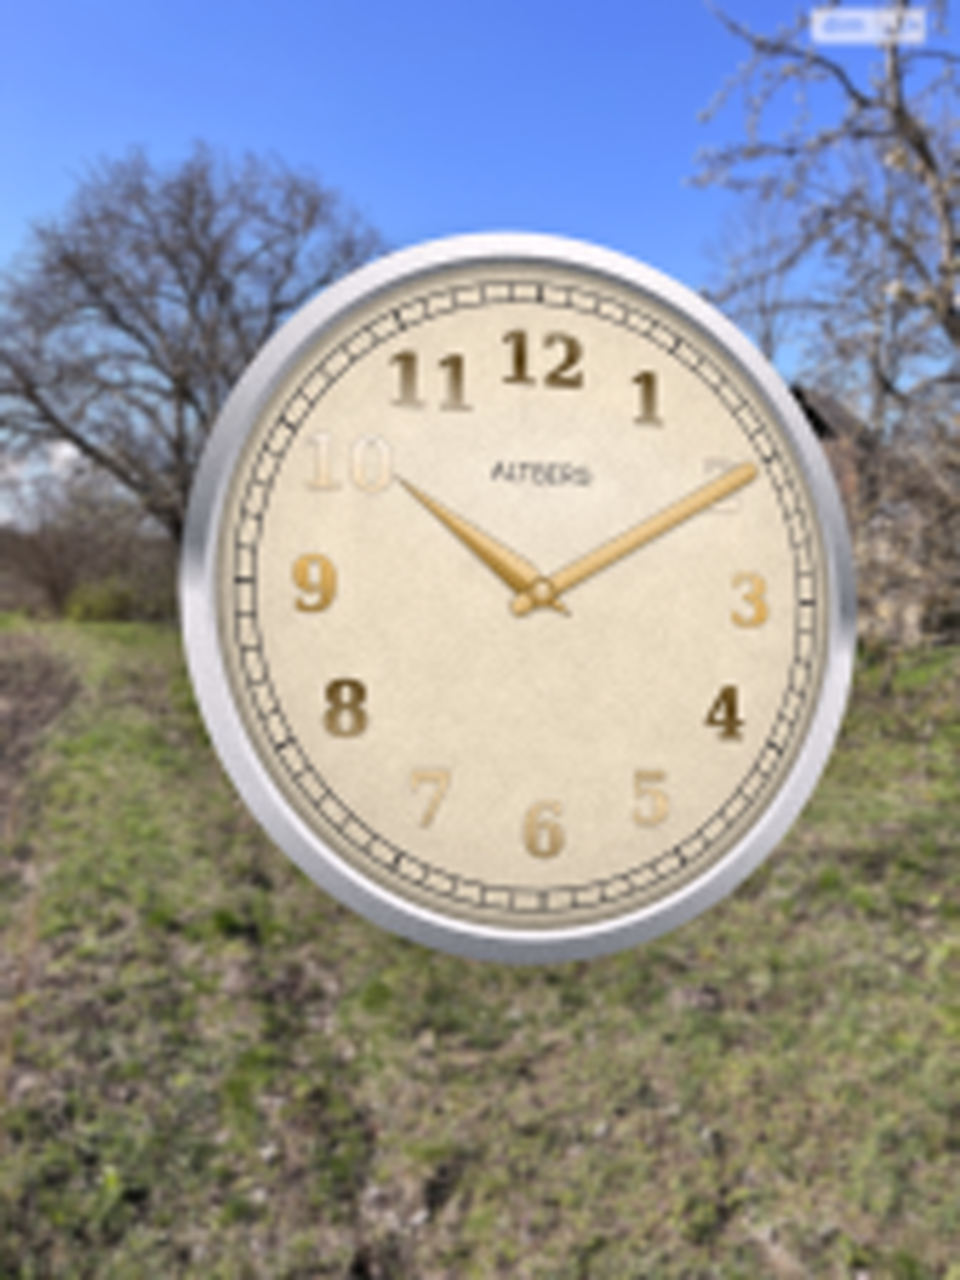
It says 10 h 10 min
